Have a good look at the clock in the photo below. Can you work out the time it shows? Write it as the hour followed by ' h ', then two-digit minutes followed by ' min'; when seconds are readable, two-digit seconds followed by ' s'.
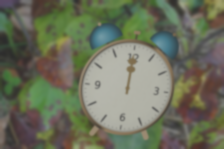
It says 12 h 00 min
